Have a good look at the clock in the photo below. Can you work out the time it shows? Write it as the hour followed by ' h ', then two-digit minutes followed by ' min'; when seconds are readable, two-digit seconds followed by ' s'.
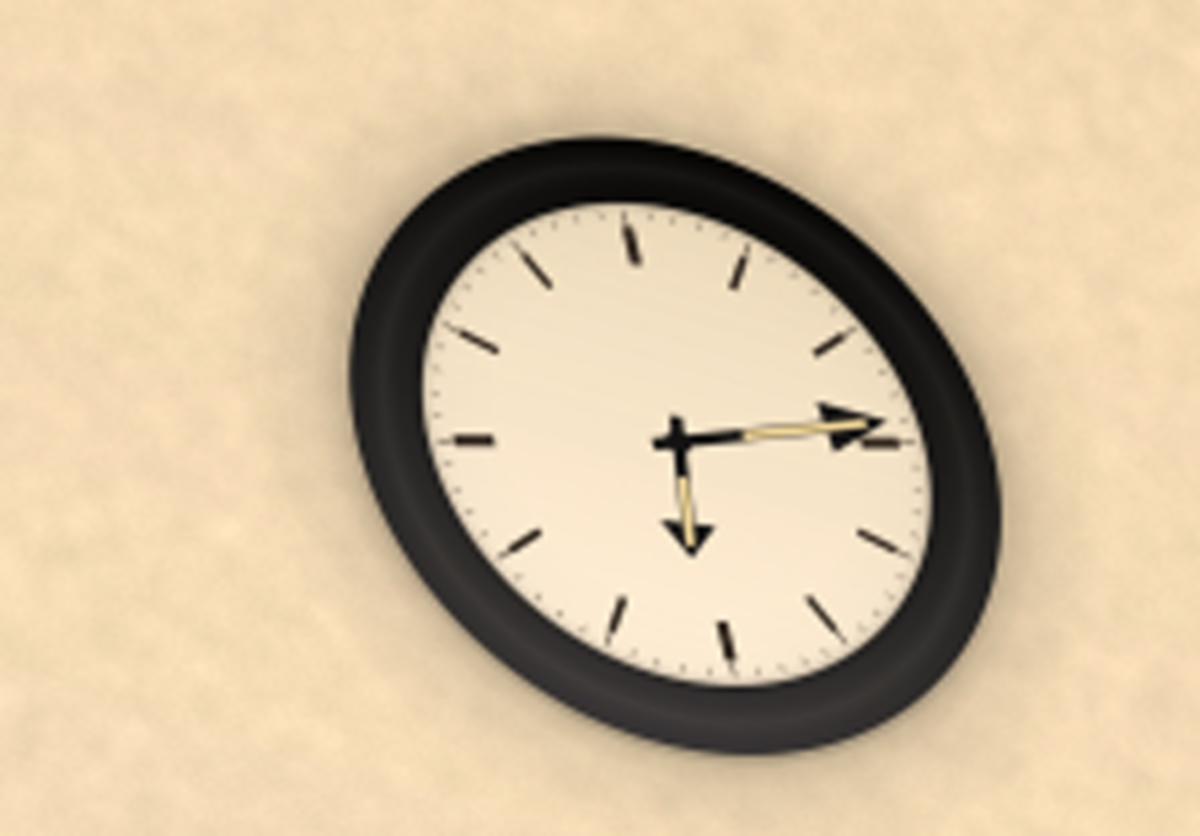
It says 6 h 14 min
